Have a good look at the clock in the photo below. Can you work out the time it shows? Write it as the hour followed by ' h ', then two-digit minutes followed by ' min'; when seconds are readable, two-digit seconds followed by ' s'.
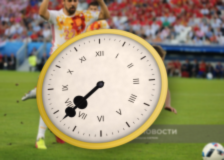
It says 7 h 38 min
